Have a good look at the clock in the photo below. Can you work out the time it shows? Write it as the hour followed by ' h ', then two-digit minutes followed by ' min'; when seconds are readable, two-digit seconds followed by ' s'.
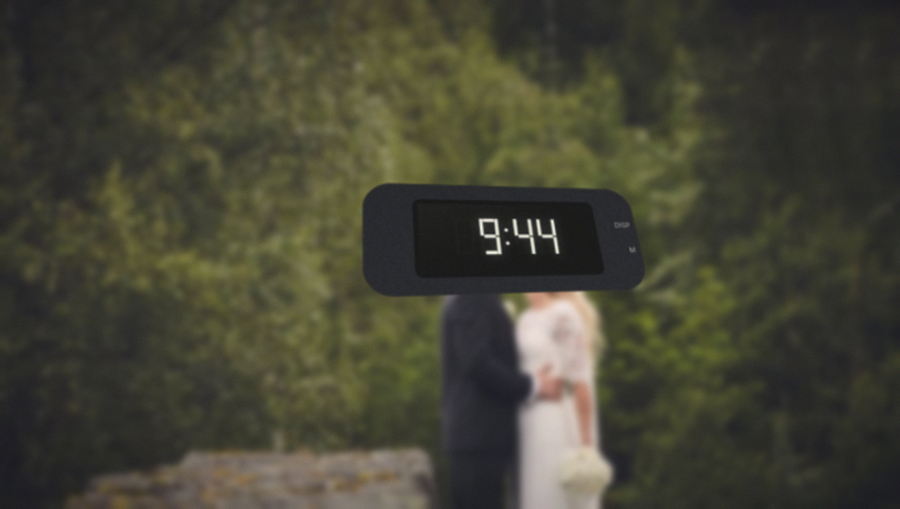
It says 9 h 44 min
